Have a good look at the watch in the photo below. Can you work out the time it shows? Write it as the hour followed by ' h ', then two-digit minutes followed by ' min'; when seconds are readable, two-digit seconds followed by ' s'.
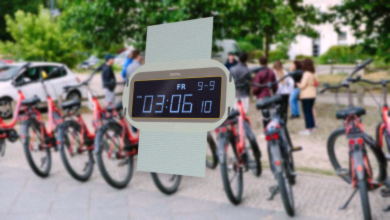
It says 3 h 06 min 10 s
